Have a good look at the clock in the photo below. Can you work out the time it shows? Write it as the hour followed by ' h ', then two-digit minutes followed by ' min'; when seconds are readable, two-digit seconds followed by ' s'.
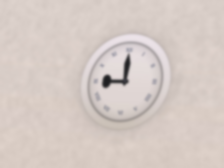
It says 9 h 00 min
